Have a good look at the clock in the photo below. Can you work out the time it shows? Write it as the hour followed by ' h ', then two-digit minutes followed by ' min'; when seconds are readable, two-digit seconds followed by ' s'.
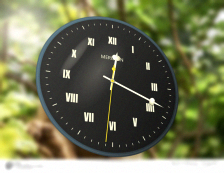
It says 12 h 18 min 31 s
